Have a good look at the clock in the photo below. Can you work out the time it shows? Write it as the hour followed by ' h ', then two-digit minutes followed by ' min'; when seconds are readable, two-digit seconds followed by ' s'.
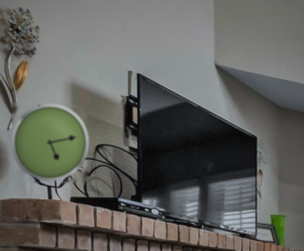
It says 5 h 13 min
